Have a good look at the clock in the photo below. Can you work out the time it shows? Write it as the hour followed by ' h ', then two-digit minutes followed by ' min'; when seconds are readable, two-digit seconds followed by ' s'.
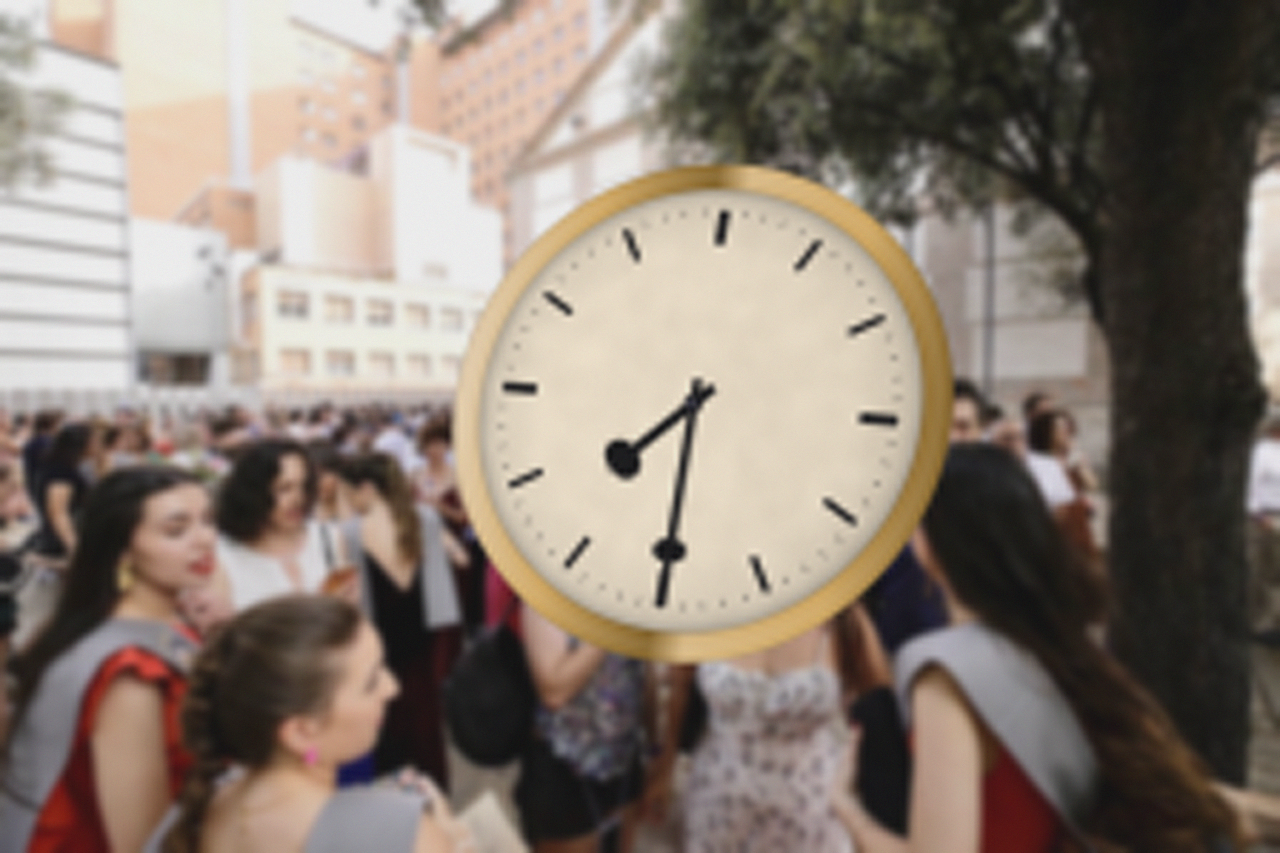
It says 7 h 30 min
